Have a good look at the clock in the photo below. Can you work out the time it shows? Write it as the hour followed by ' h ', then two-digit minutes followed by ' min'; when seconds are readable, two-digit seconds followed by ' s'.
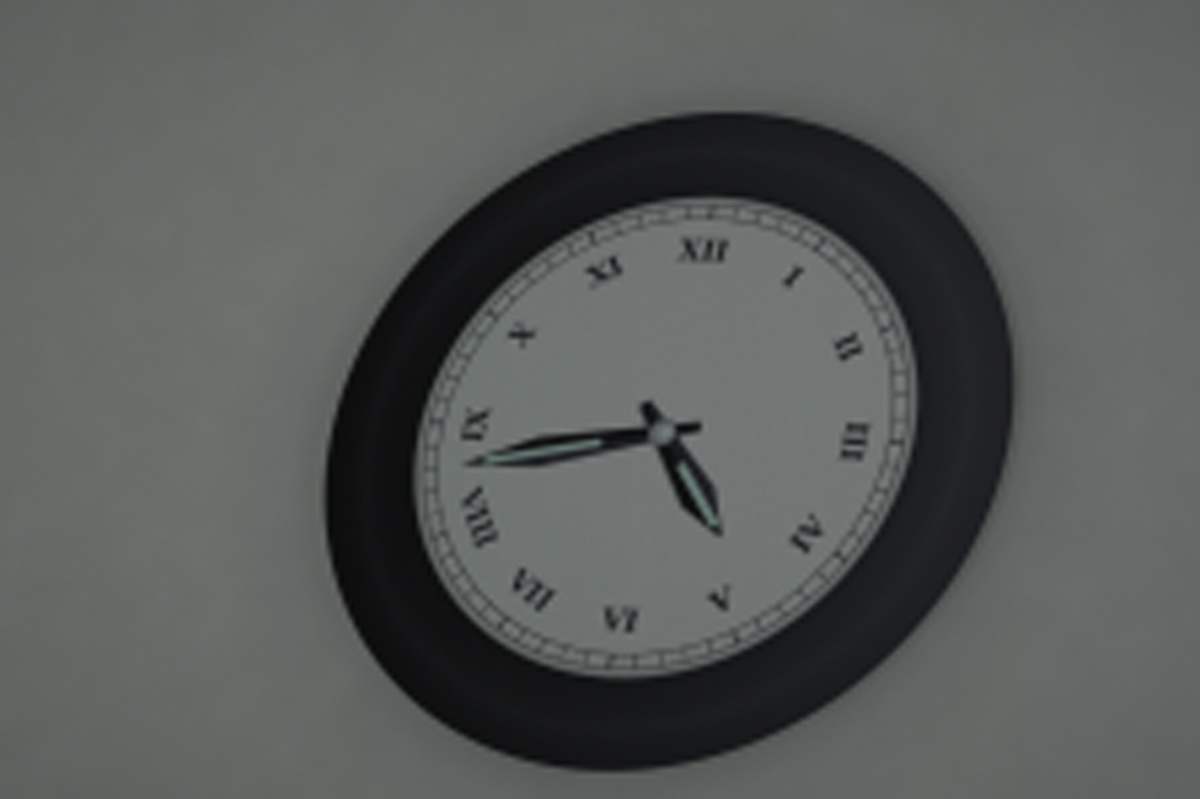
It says 4 h 43 min
